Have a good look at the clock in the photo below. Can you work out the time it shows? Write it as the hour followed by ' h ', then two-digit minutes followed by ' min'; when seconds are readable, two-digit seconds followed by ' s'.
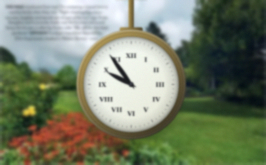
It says 9 h 54 min
